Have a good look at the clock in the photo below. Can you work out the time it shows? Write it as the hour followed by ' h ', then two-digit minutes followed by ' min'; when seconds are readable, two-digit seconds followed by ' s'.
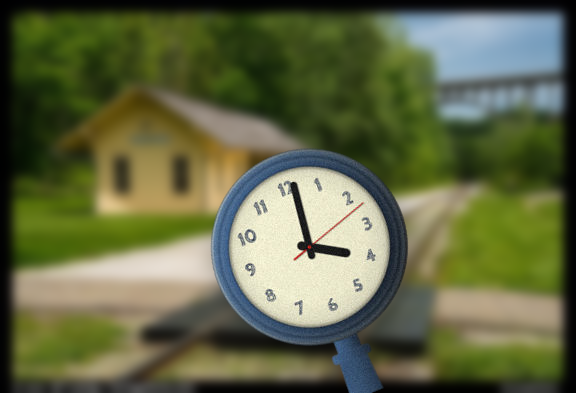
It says 4 h 01 min 12 s
